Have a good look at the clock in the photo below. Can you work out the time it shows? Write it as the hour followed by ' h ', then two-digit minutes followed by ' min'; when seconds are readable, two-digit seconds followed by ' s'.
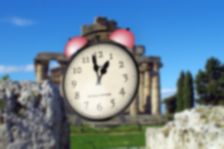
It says 12 h 58 min
